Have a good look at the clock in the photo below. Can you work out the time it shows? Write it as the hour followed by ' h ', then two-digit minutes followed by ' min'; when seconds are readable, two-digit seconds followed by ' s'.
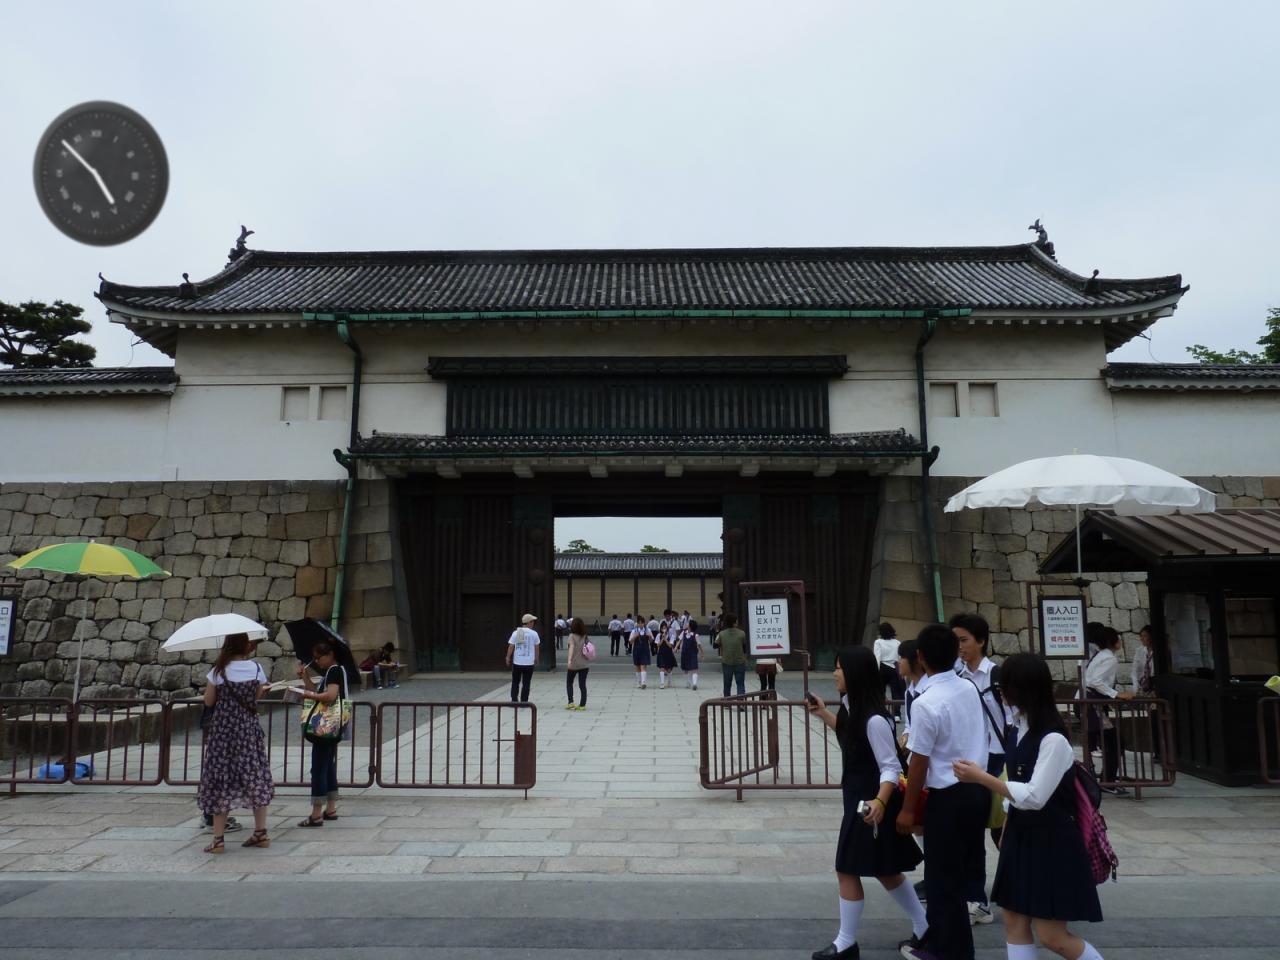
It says 4 h 52 min
